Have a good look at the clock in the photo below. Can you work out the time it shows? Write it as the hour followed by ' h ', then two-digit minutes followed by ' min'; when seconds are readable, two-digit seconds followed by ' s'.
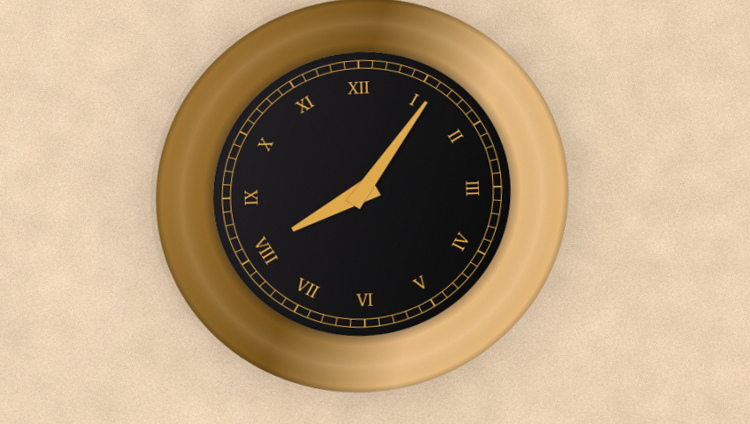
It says 8 h 06 min
